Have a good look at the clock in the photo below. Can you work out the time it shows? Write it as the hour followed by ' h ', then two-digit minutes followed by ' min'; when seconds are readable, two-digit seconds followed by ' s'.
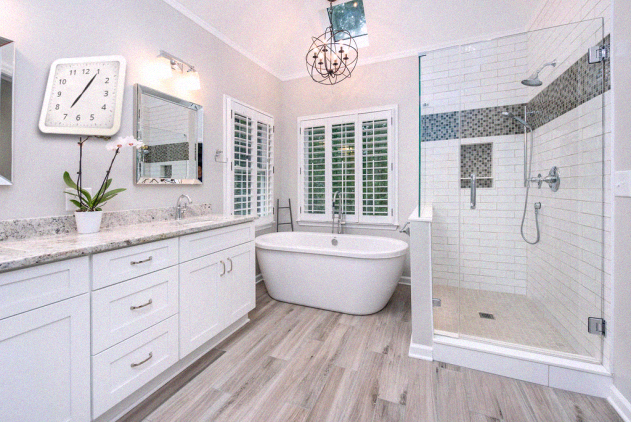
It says 7 h 05 min
